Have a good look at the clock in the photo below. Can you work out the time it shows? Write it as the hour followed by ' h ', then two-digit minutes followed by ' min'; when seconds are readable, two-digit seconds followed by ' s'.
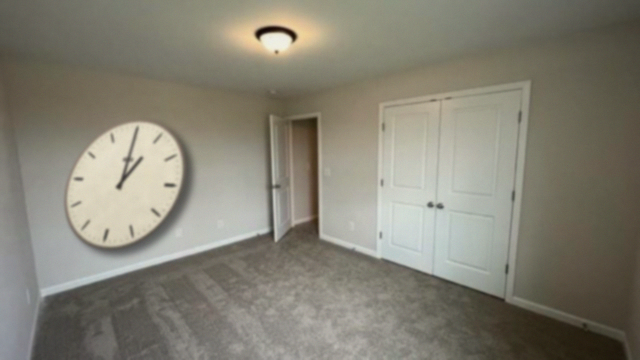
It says 1 h 00 min
